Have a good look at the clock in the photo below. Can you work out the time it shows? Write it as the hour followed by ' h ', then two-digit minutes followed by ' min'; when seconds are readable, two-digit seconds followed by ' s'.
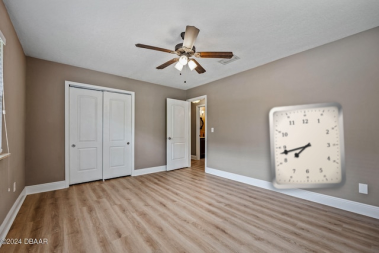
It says 7 h 43 min
